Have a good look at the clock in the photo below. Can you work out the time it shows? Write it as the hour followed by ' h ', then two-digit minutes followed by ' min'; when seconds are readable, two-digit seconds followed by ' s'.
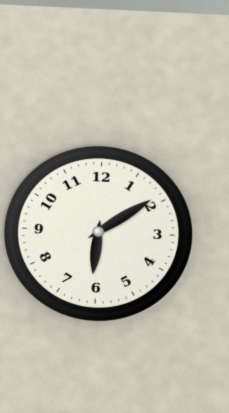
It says 6 h 09 min
